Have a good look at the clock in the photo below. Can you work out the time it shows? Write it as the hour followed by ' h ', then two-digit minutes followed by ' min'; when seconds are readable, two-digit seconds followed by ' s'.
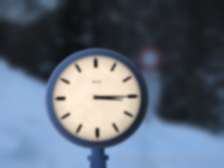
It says 3 h 15 min
